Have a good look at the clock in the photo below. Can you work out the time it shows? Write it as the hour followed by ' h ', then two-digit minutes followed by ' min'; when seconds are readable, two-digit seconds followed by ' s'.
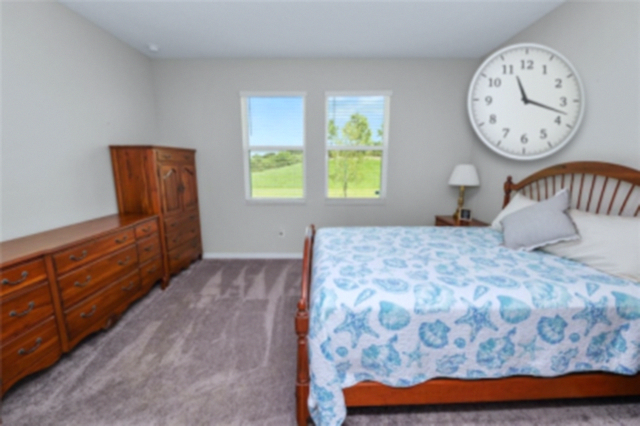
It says 11 h 18 min
